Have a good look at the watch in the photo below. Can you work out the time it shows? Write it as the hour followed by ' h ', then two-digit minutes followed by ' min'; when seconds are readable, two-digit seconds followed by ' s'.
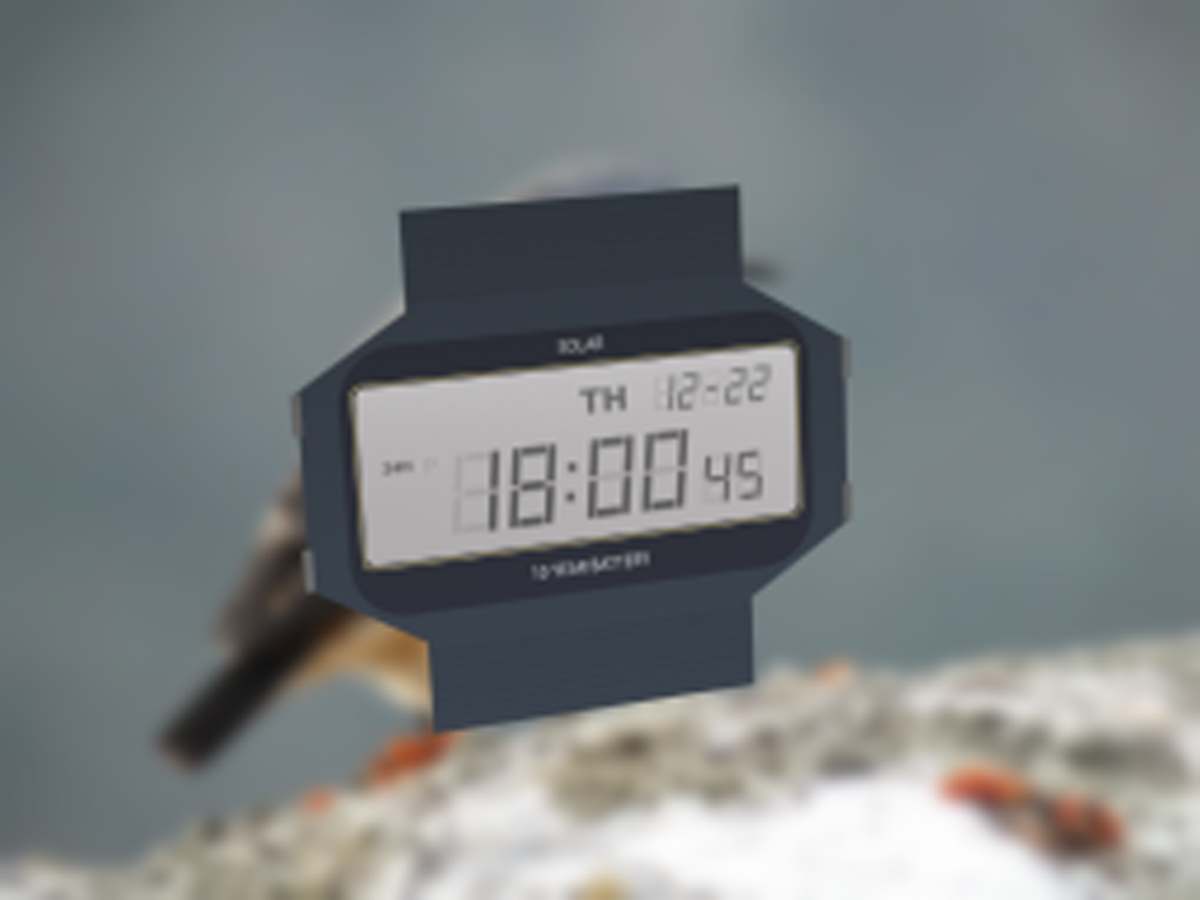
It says 18 h 00 min 45 s
